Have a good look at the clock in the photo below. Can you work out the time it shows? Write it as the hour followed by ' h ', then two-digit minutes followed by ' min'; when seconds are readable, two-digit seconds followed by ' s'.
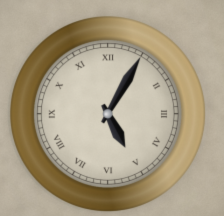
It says 5 h 05 min
